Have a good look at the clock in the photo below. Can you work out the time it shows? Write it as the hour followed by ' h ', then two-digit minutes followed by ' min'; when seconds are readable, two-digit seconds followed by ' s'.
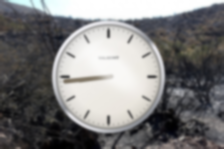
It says 8 h 44 min
